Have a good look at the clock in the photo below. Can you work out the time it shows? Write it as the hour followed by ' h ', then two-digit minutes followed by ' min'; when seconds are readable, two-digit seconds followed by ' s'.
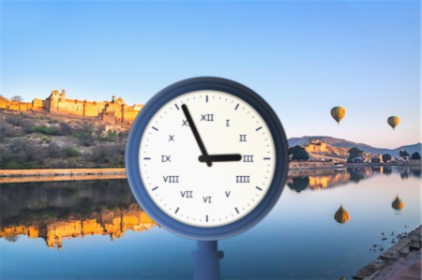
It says 2 h 56 min
